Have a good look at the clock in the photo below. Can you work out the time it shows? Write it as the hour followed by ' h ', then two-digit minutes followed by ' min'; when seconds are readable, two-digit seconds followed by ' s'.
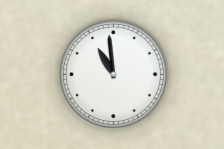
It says 10 h 59 min
